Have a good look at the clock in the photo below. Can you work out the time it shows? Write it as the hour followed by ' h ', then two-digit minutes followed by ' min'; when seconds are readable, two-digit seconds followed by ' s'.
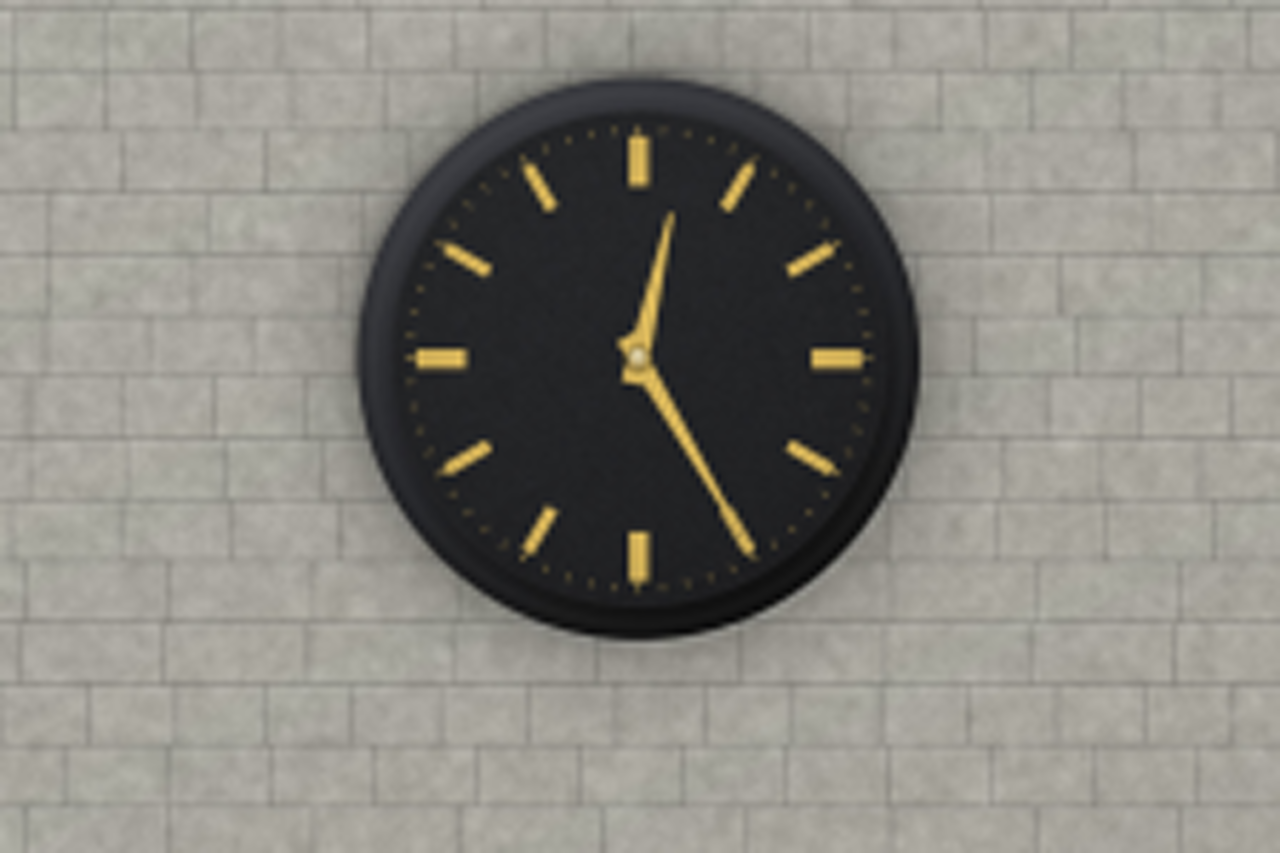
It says 12 h 25 min
